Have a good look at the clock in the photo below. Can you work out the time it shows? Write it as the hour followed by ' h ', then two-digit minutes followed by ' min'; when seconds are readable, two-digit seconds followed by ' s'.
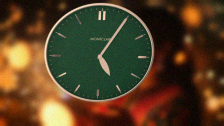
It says 5 h 05 min
